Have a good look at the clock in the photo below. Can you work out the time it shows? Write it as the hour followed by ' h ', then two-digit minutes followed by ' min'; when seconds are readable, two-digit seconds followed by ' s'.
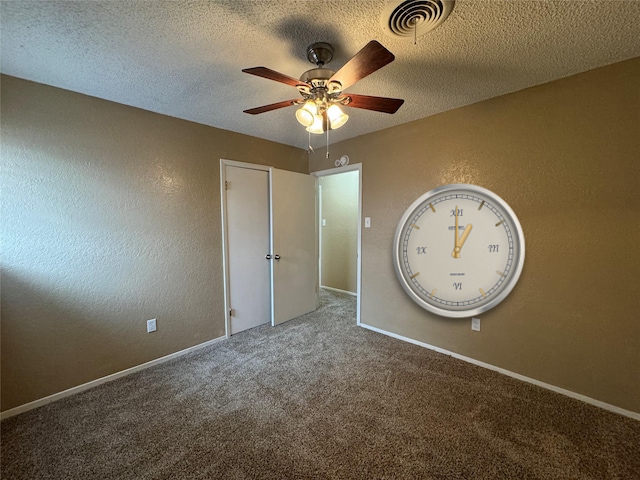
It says 1 h 00 min
